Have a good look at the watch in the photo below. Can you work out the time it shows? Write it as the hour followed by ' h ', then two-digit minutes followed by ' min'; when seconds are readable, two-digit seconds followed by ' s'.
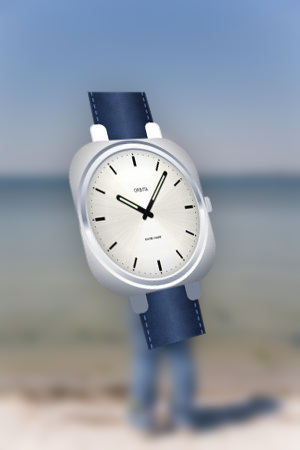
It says 10 h 07 min
